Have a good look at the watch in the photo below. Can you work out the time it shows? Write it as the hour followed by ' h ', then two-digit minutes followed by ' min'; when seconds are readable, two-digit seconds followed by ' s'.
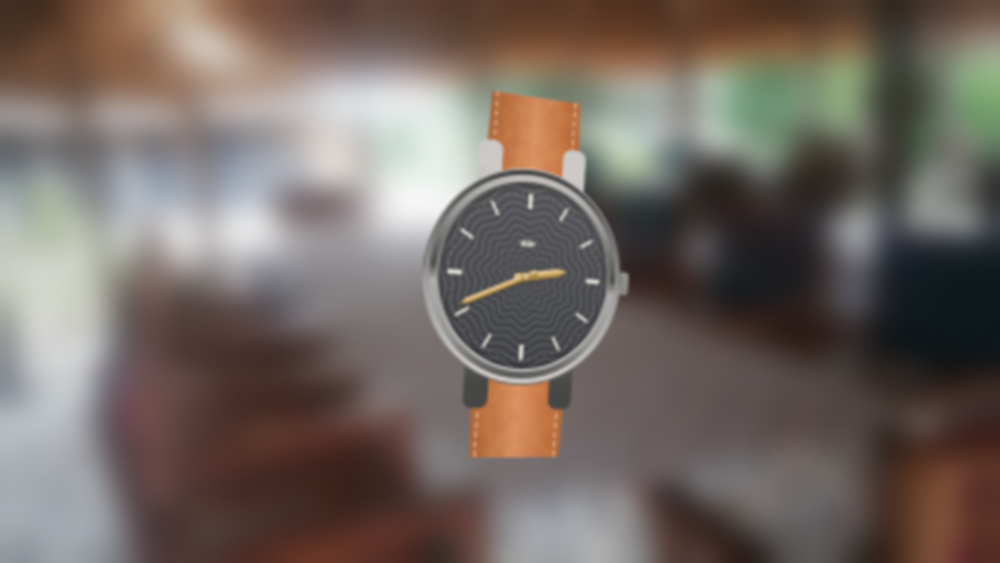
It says 2 h 41 min
